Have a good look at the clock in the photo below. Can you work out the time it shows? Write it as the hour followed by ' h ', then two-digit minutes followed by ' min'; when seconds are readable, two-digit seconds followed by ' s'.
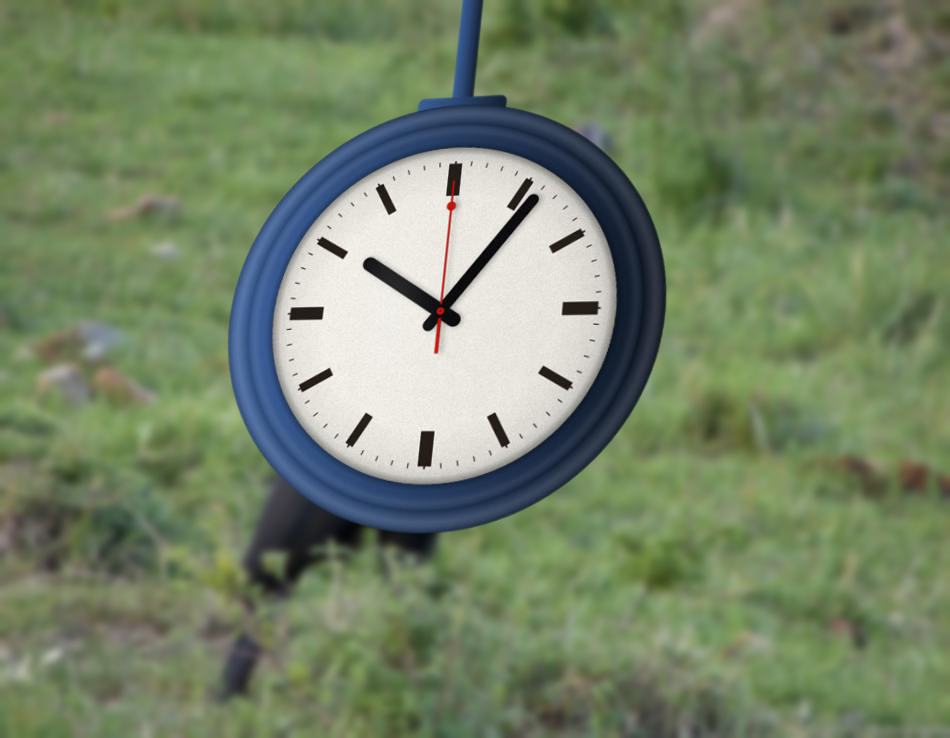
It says 10 h 06 min 00 s
